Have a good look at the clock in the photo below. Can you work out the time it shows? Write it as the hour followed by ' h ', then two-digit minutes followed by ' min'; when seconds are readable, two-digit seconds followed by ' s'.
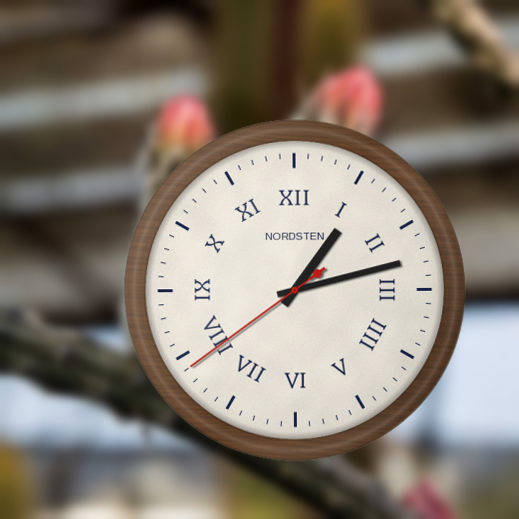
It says 1 h 12 min 39 s
